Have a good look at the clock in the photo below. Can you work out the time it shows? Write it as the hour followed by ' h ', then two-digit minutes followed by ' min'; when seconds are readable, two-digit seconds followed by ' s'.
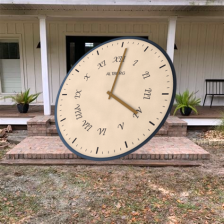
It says 4 h 01 min
